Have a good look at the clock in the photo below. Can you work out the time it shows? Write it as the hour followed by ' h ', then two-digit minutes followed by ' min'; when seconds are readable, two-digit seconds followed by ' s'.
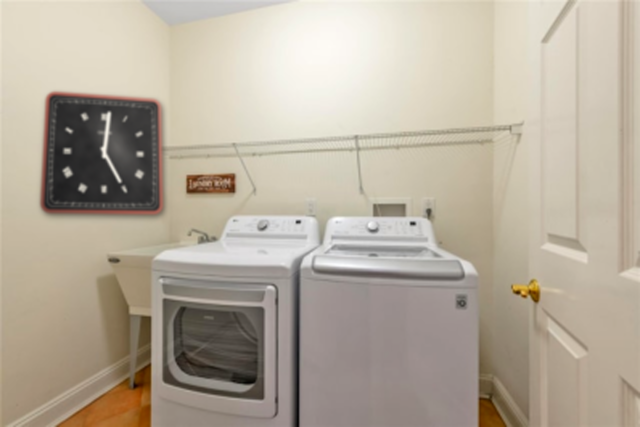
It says 5 h 01 min
